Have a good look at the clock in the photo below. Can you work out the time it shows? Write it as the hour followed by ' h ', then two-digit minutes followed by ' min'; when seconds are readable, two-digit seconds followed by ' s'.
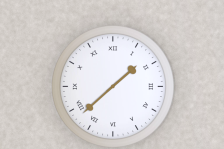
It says 1 h 38 min
